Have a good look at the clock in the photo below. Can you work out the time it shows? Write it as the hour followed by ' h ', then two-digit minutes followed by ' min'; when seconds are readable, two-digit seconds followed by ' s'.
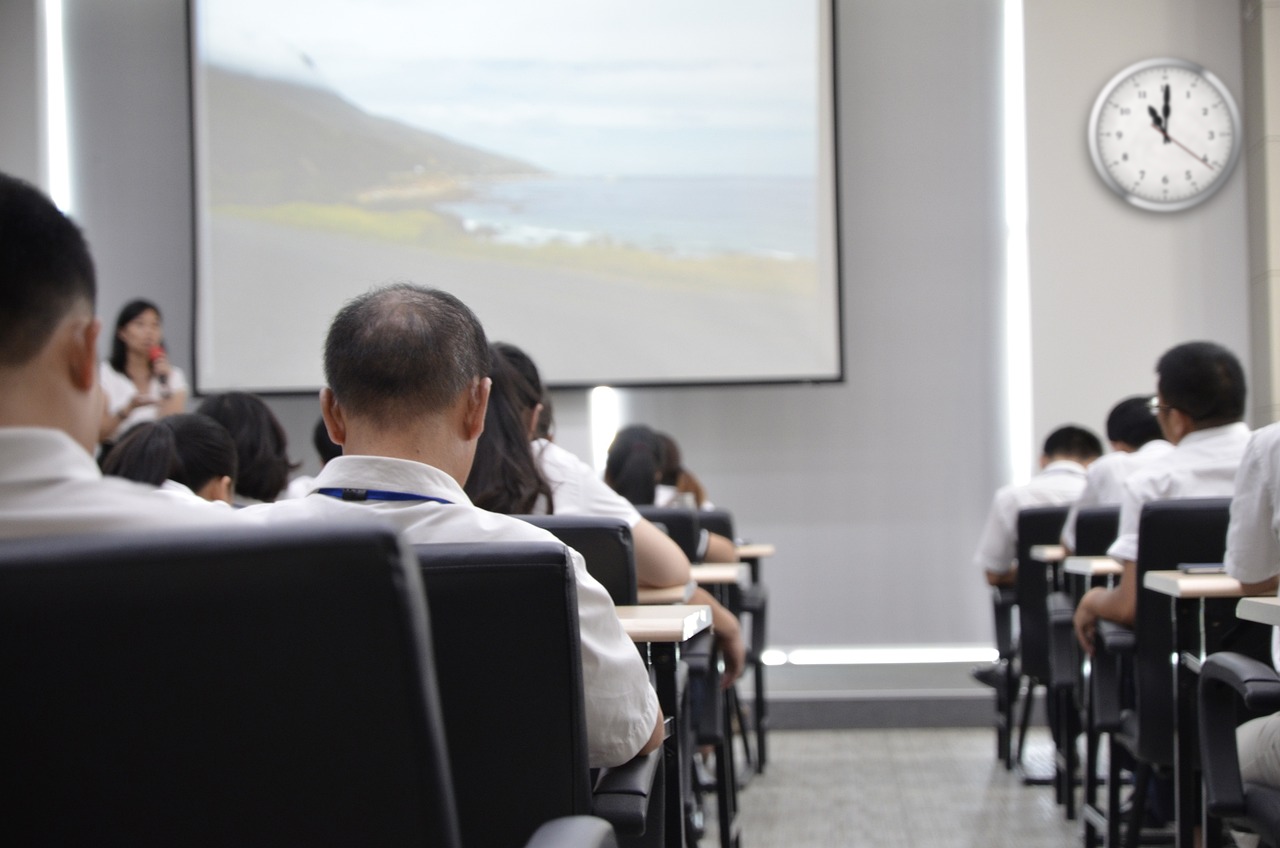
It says 11 h 00 min 21 s
